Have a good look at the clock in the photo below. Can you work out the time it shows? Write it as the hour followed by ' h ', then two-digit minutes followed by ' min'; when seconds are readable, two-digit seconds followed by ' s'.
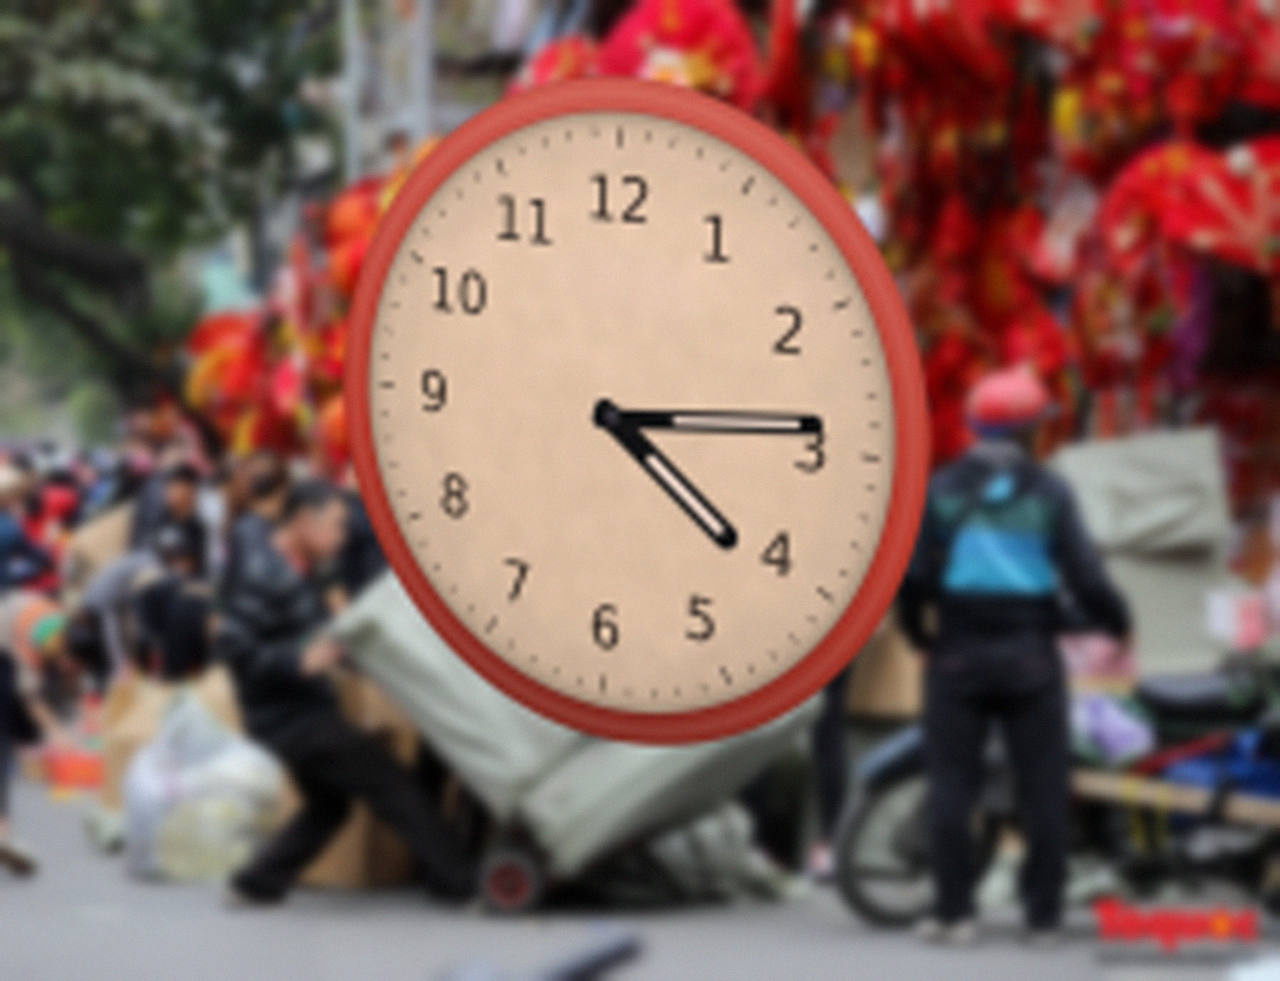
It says 4 h 14 min
